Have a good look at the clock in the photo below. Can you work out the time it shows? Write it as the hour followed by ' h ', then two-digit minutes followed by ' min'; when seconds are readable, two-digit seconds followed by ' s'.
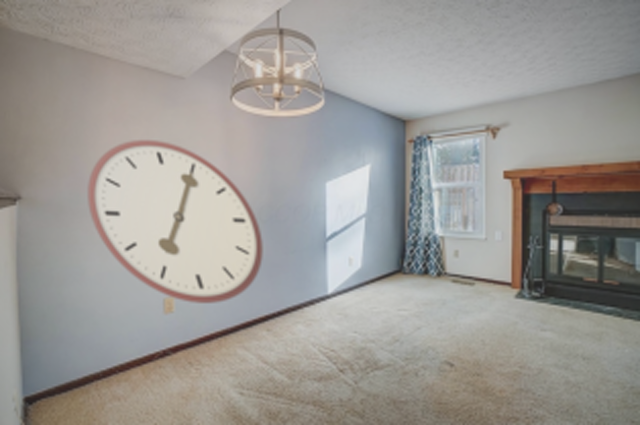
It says 7 h 05 min
